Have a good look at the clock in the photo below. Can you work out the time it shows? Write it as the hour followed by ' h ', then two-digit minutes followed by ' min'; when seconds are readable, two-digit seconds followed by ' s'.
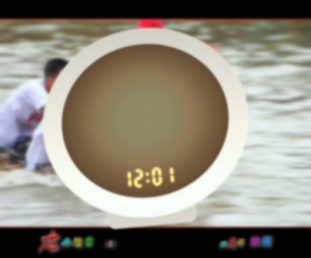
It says 12 h 01 min
